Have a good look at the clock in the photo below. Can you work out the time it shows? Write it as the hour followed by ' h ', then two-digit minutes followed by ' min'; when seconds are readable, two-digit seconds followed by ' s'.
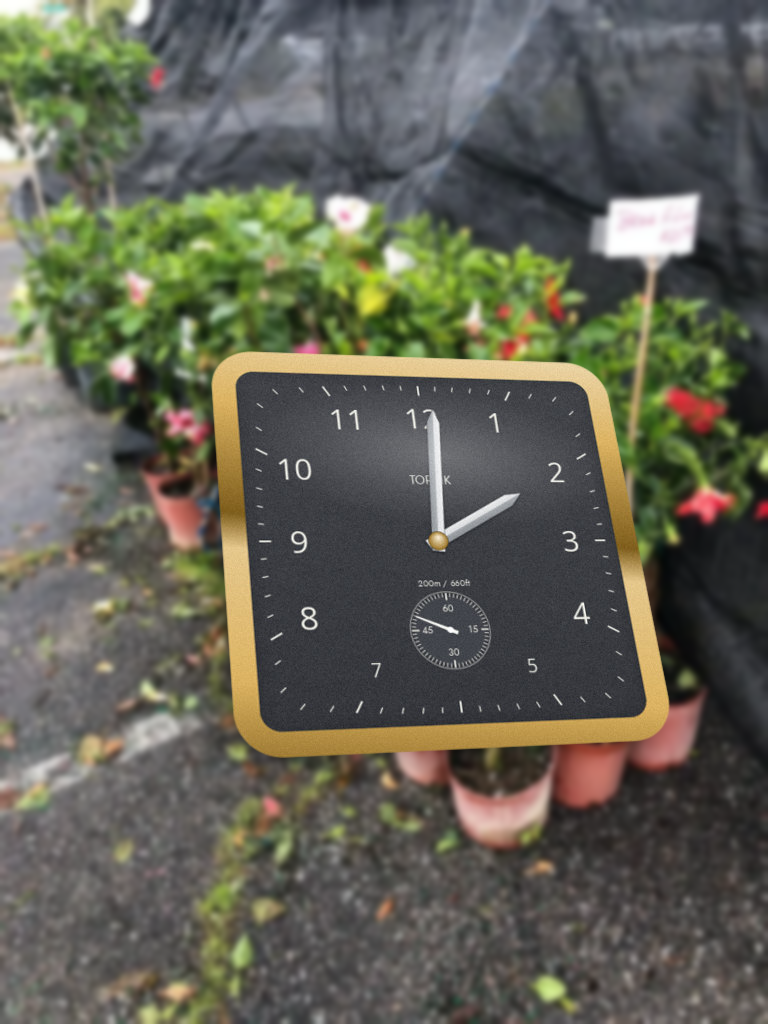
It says 2 h 00 min 49 s
